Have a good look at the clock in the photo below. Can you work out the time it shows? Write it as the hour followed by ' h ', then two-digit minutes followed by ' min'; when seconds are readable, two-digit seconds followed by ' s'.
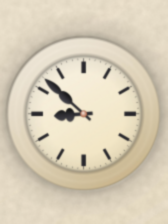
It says 8 h 52 min
